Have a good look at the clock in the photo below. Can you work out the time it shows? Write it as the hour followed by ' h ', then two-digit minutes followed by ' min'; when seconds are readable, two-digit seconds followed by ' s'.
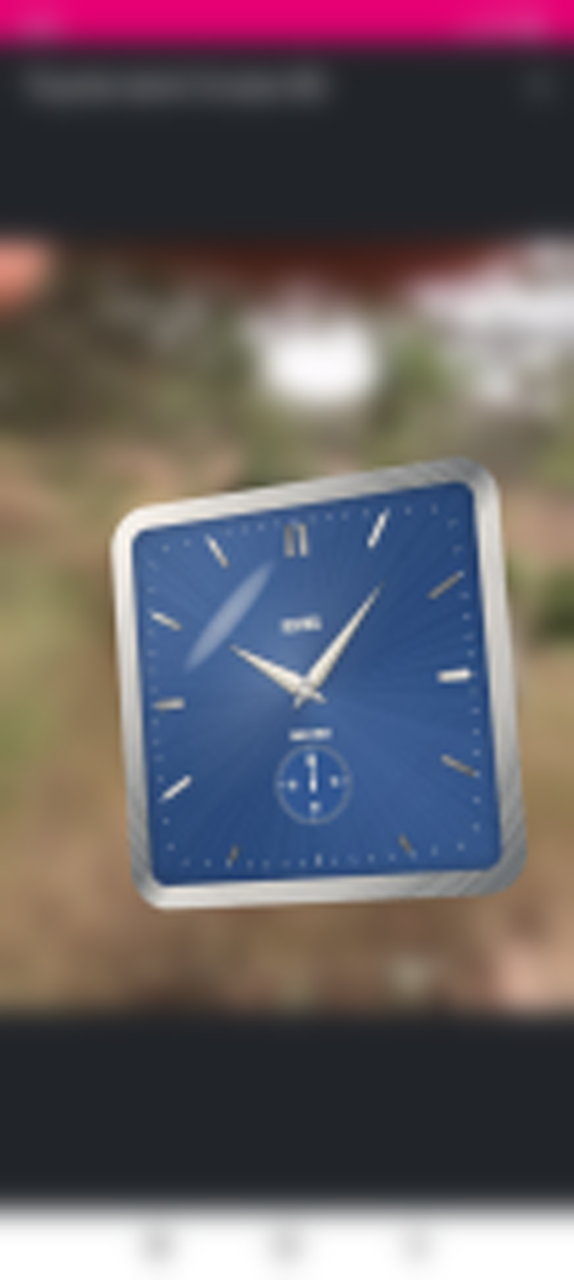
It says 10 h 07 min
